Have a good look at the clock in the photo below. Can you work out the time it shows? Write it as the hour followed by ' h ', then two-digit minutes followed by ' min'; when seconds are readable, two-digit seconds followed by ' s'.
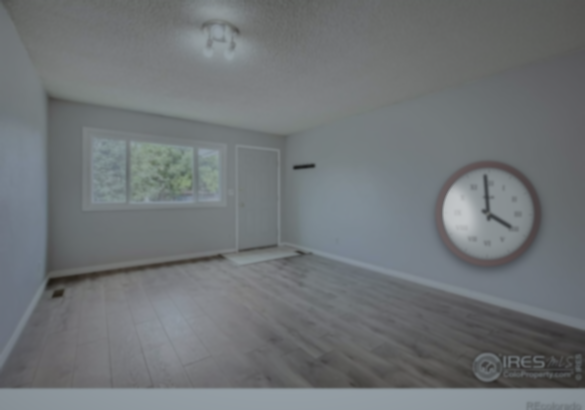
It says 3 h 59 min
